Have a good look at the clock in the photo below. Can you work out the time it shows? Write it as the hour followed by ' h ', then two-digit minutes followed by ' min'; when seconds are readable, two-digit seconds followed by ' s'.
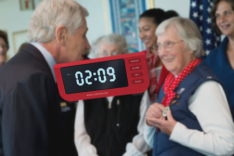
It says 2 h 09 min
